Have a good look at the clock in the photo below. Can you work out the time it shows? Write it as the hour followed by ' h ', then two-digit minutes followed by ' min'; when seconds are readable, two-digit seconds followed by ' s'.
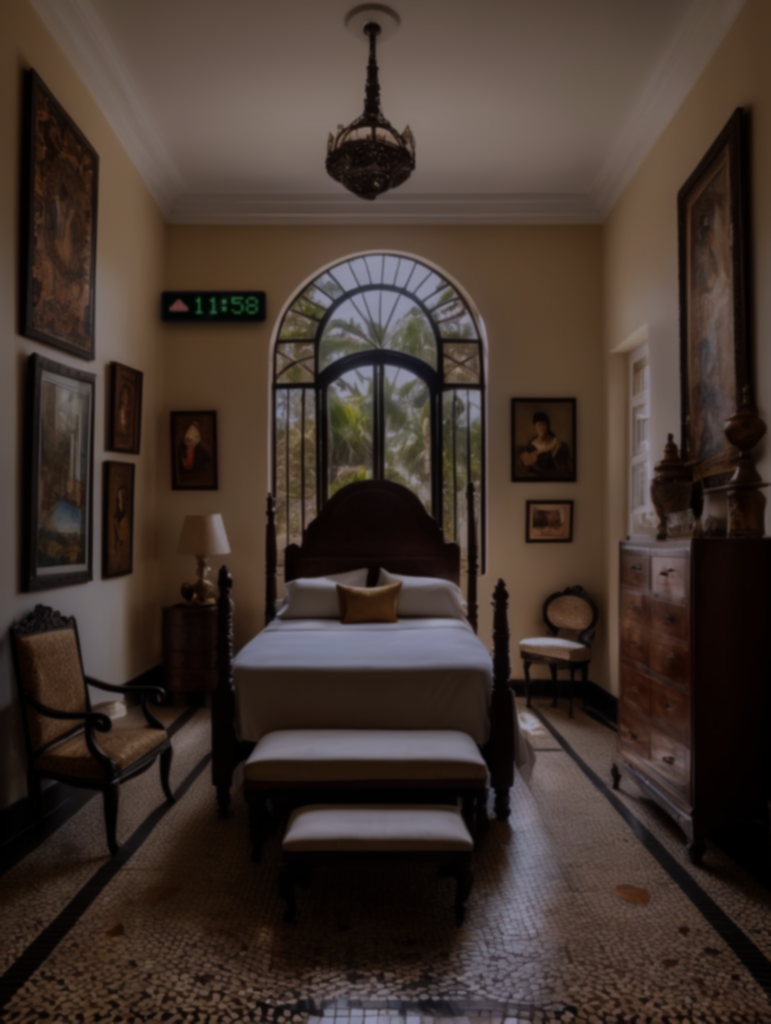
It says 11 h 58 min
